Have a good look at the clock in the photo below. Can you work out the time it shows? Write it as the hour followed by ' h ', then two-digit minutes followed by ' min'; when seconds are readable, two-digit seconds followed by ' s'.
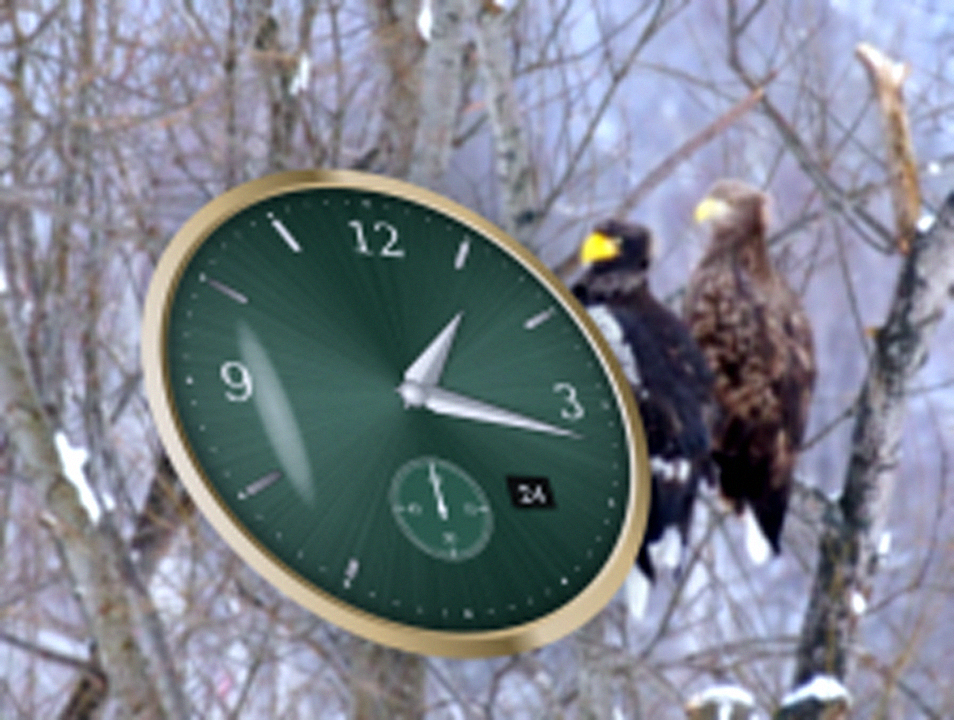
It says 1 h 17 min
